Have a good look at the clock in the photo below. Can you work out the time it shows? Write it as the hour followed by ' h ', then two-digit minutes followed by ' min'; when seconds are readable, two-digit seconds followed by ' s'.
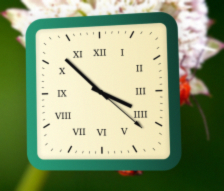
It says 3 h 52 min 22 s
